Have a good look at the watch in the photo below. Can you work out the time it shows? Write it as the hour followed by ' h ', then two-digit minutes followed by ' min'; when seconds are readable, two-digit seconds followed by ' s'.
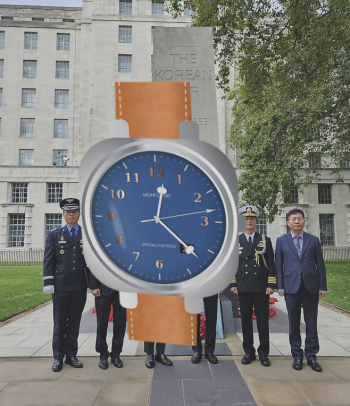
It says 12 h 22 min 13 s
